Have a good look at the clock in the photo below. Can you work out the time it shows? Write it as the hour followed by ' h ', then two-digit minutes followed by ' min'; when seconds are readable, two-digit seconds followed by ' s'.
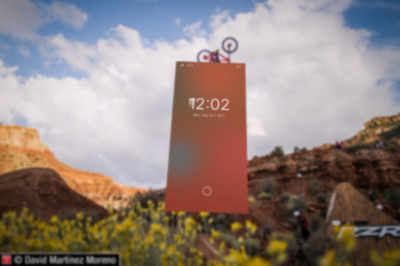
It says 12 h 02 min
